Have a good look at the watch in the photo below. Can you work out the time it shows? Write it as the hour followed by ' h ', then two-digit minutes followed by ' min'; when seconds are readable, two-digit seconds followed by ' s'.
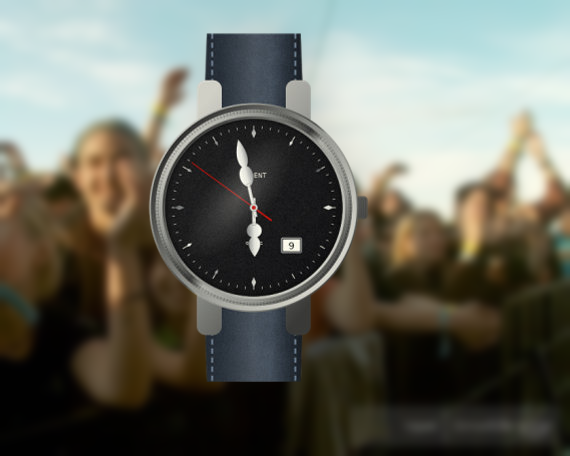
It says 5 h 57 min 51 s
